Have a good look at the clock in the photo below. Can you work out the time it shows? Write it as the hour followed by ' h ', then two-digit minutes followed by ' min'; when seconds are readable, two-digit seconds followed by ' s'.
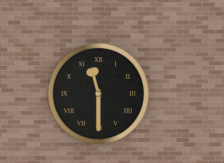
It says 11 h 30 min
